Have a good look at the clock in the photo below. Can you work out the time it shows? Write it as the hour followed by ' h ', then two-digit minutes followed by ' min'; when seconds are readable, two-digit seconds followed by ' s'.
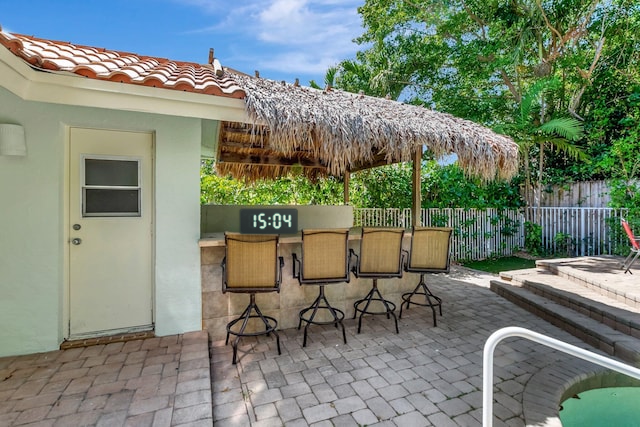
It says 15 h 04 min
